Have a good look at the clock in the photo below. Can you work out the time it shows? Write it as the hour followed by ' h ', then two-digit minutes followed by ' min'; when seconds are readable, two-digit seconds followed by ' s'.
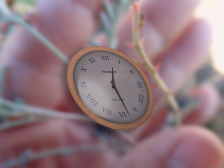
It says 12 h 28 min
